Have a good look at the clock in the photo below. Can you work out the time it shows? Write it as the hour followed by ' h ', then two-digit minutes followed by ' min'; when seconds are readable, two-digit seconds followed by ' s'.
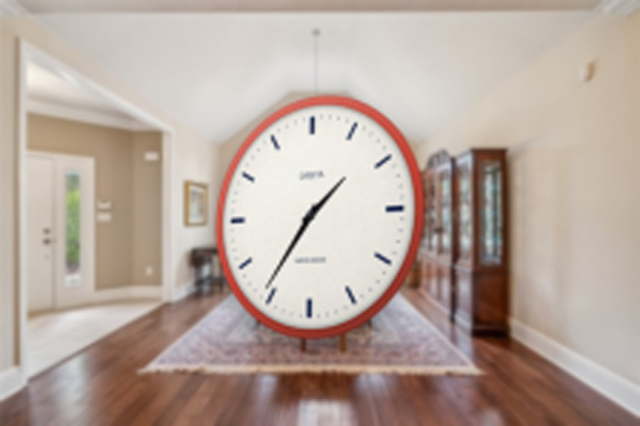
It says 1 h 36 min
